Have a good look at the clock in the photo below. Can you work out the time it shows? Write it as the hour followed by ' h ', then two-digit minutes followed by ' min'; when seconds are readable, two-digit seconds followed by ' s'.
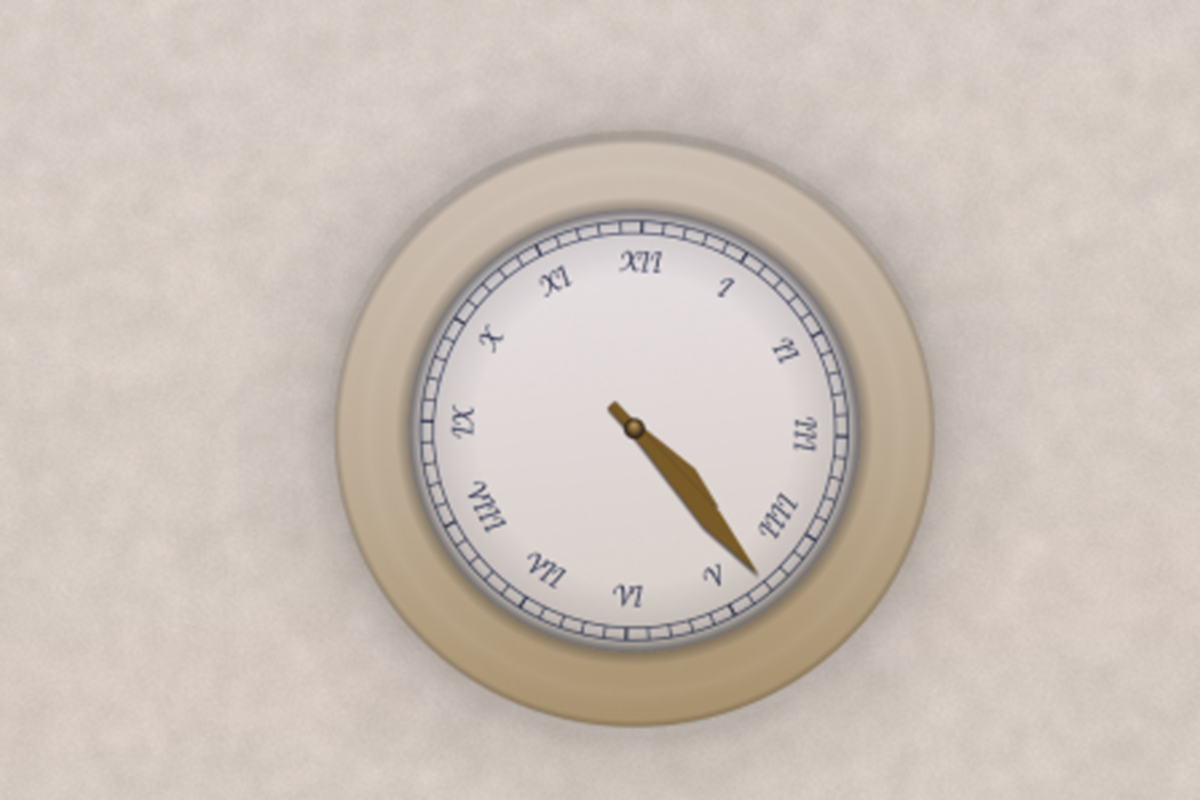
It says 4 h 23 min
